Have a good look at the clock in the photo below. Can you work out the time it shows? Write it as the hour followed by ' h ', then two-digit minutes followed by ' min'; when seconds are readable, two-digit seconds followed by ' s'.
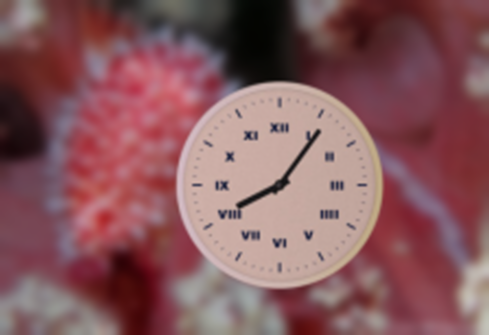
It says 8 h 06 min
